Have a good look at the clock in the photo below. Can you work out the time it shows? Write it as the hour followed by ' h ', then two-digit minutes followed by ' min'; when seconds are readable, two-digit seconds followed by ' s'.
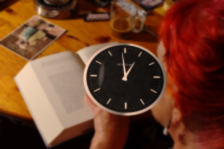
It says 12 h 59 min
